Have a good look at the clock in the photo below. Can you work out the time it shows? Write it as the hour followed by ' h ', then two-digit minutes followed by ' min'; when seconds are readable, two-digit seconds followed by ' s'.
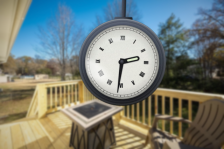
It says 2 h 31 min
